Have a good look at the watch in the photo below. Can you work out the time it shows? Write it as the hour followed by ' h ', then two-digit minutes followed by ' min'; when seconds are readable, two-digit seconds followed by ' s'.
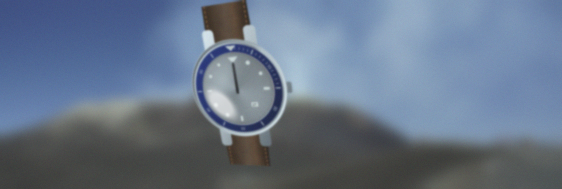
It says 12 h 00 min
